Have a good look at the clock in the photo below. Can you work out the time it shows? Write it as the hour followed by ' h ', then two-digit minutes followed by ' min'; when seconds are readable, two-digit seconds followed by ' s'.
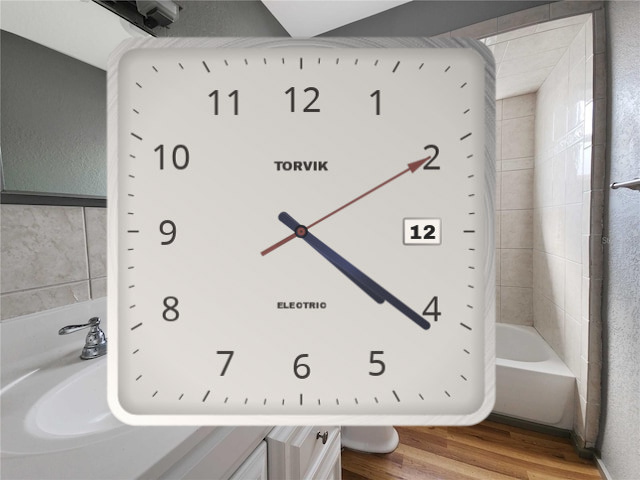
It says 4 h 21 min 10 s
